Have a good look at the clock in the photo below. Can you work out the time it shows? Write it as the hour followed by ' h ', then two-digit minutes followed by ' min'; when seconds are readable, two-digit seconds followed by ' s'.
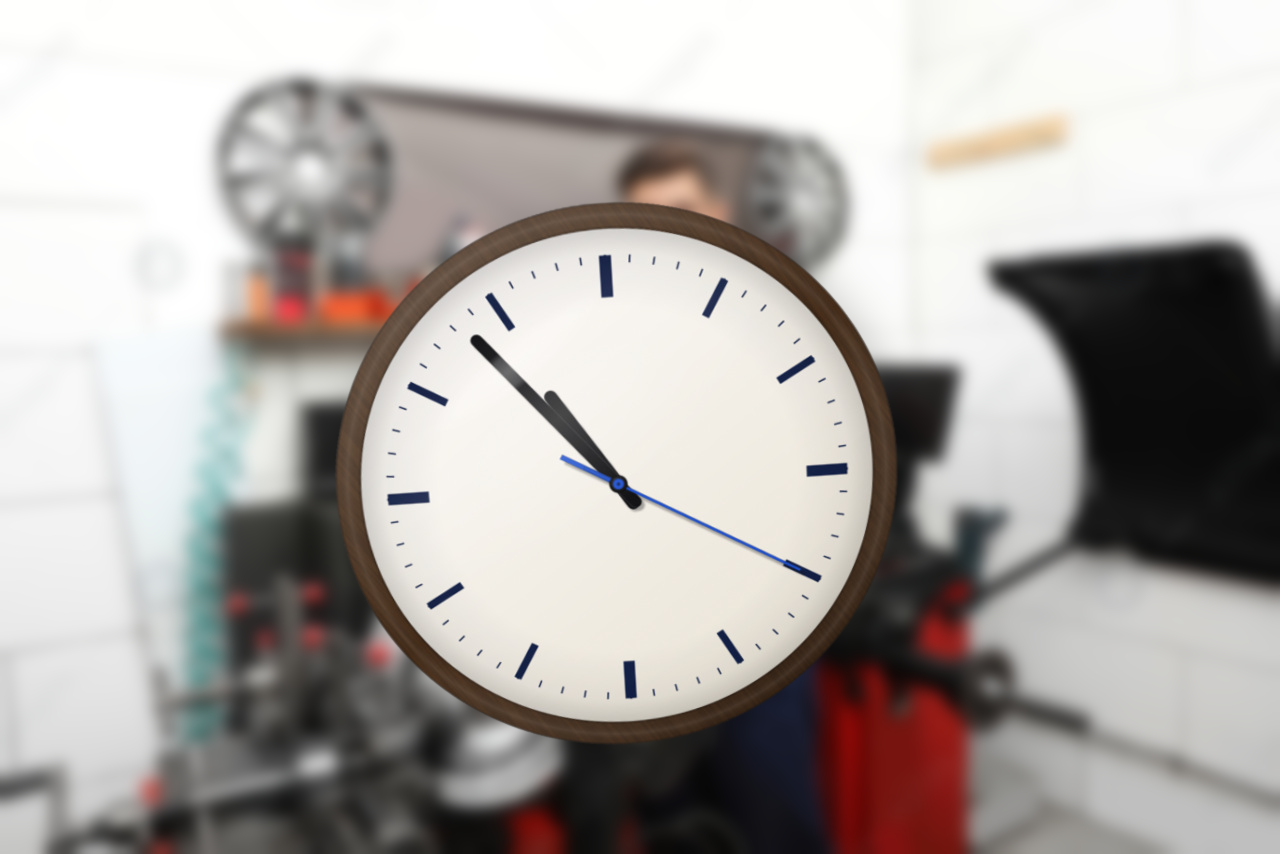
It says 10 h 53 min 20 s
